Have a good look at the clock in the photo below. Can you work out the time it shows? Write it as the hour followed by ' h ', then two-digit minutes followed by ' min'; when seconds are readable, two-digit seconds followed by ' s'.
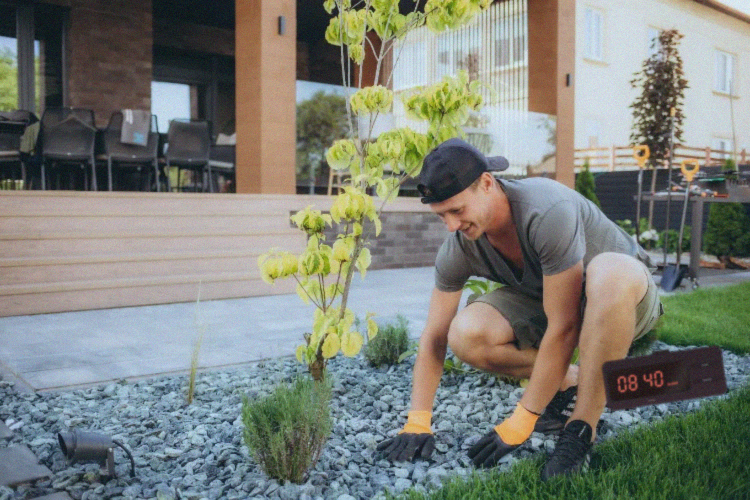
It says 8 h 40 min
